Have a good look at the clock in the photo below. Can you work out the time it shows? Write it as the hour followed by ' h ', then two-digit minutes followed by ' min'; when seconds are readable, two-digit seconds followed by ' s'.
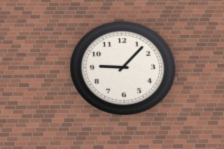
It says 9 h 07 min
